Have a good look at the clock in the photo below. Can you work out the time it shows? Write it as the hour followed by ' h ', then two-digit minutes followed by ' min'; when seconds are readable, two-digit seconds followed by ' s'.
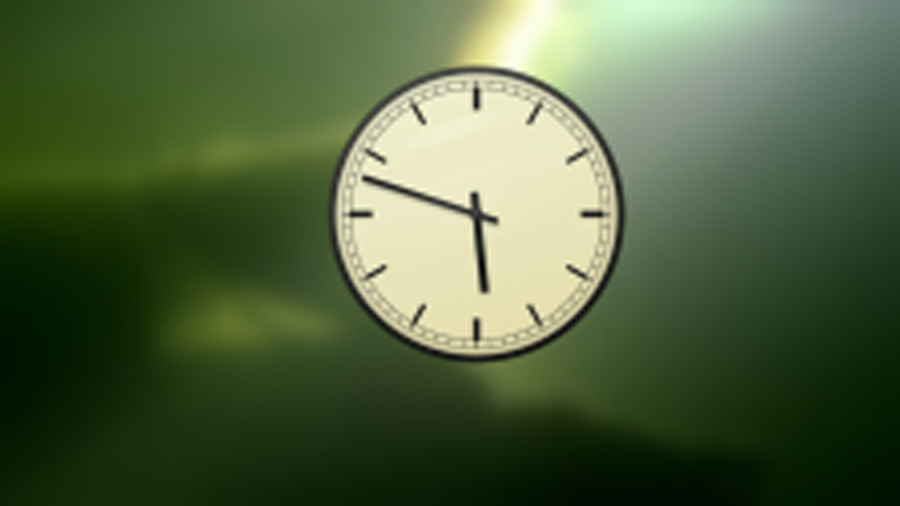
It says 5 h 48 min
